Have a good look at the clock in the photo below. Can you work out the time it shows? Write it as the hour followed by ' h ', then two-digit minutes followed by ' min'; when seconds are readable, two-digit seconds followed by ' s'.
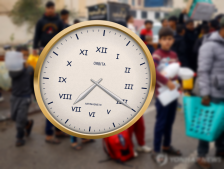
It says 7 h 20 min
